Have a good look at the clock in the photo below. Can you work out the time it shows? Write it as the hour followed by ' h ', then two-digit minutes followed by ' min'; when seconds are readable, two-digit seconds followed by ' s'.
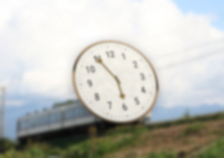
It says 5 h 55 min
